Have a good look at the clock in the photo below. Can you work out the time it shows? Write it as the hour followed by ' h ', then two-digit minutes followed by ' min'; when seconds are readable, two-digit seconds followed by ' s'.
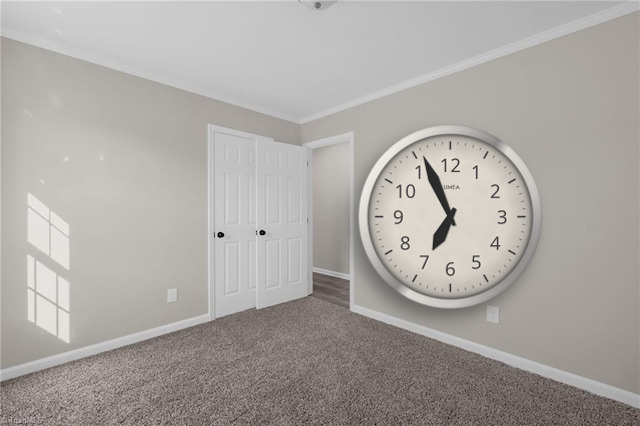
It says 6 h 56 min
